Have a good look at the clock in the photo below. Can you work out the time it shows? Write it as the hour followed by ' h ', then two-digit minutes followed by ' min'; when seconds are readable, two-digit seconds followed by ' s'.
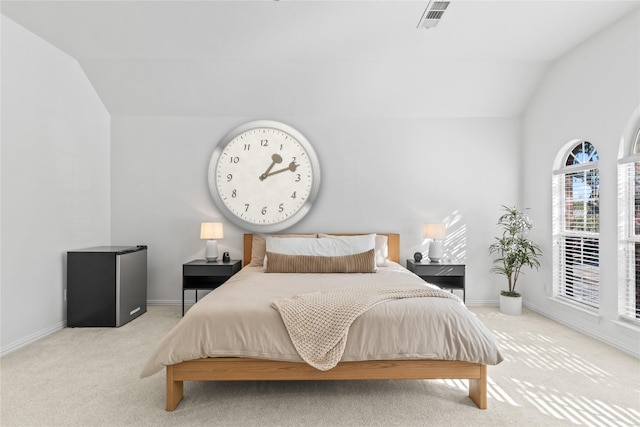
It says 1 h 12 min
